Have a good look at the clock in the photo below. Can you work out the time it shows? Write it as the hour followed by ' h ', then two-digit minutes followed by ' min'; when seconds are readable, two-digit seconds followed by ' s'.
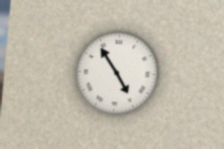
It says 4 h 54 min
